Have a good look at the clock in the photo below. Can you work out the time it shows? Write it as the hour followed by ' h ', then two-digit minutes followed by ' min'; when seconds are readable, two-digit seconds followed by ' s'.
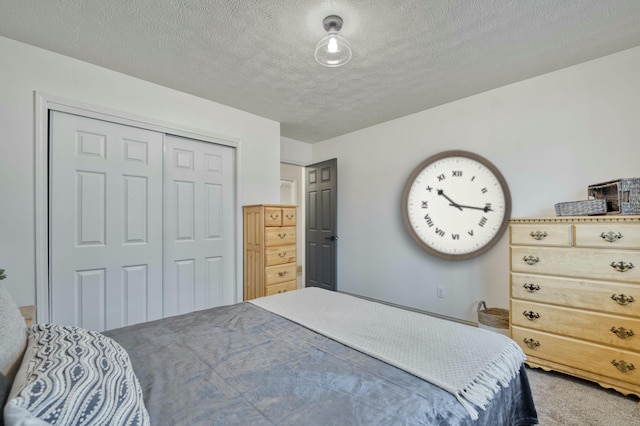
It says 10 h 16 min
